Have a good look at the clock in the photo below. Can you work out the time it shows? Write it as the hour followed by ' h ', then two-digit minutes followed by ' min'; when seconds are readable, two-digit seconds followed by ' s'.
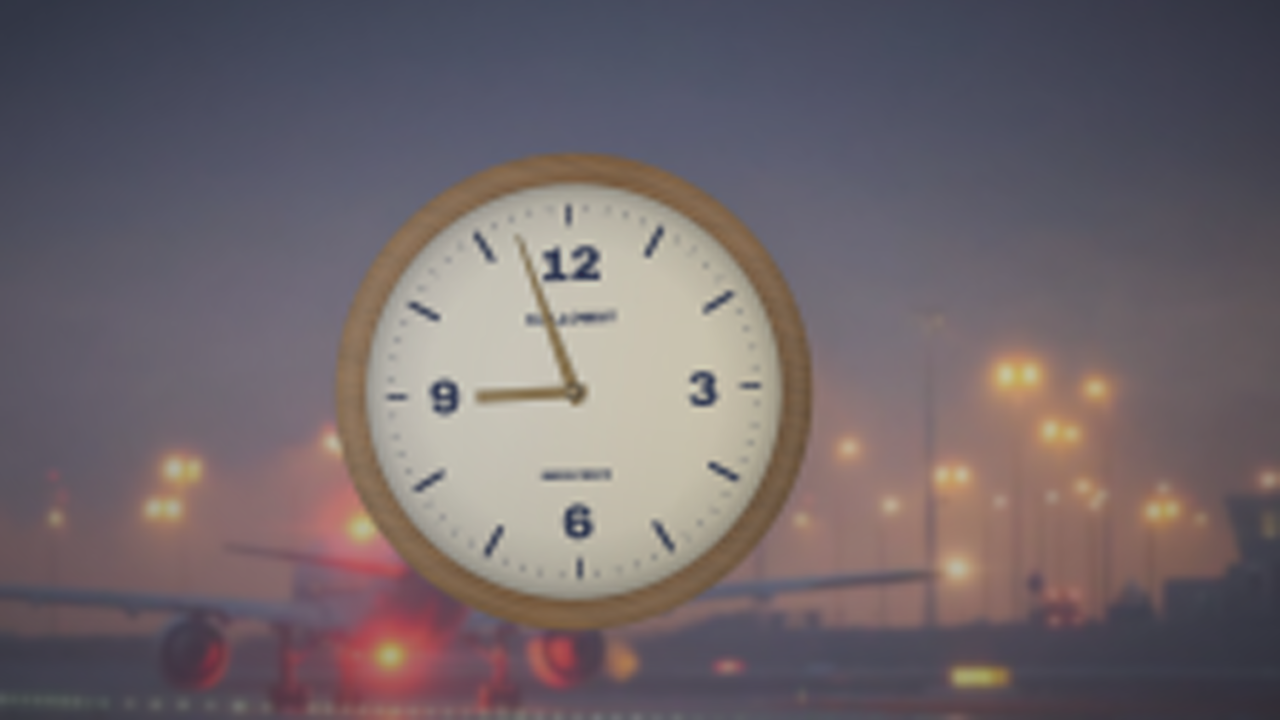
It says 8 h 57 min
